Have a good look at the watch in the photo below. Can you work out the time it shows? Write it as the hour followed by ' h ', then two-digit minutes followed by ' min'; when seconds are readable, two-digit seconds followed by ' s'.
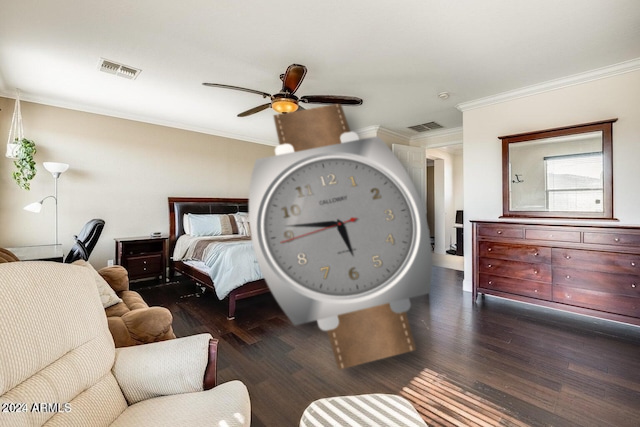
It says 5 h 46 min 44 s
